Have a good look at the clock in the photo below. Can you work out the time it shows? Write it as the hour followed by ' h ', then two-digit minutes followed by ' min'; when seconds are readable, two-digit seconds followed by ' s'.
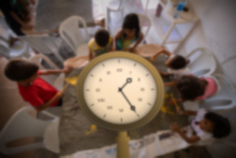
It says 1 h 25 min
